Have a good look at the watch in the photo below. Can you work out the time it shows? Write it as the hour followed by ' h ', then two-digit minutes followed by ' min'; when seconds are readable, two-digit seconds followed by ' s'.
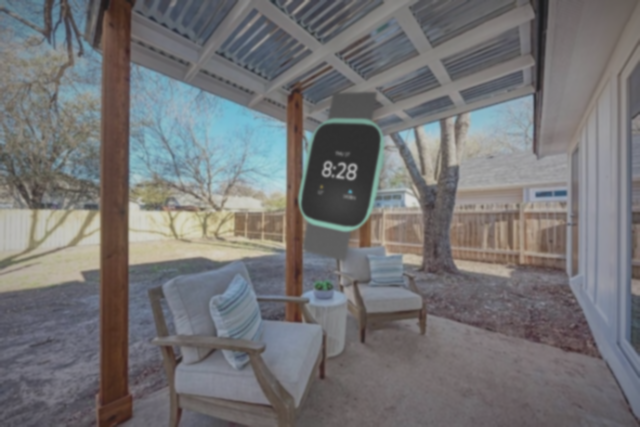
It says 8 h 28 min
